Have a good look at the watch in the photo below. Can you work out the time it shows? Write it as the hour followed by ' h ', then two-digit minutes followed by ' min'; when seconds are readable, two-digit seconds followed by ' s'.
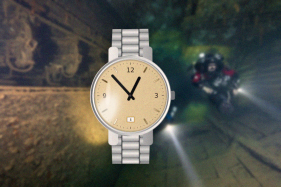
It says 12 h 53 min
